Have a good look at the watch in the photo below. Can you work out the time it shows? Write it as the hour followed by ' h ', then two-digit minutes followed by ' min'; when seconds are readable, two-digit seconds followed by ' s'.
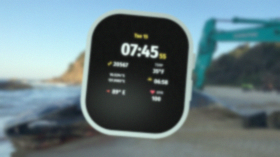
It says 7 h 45 min
